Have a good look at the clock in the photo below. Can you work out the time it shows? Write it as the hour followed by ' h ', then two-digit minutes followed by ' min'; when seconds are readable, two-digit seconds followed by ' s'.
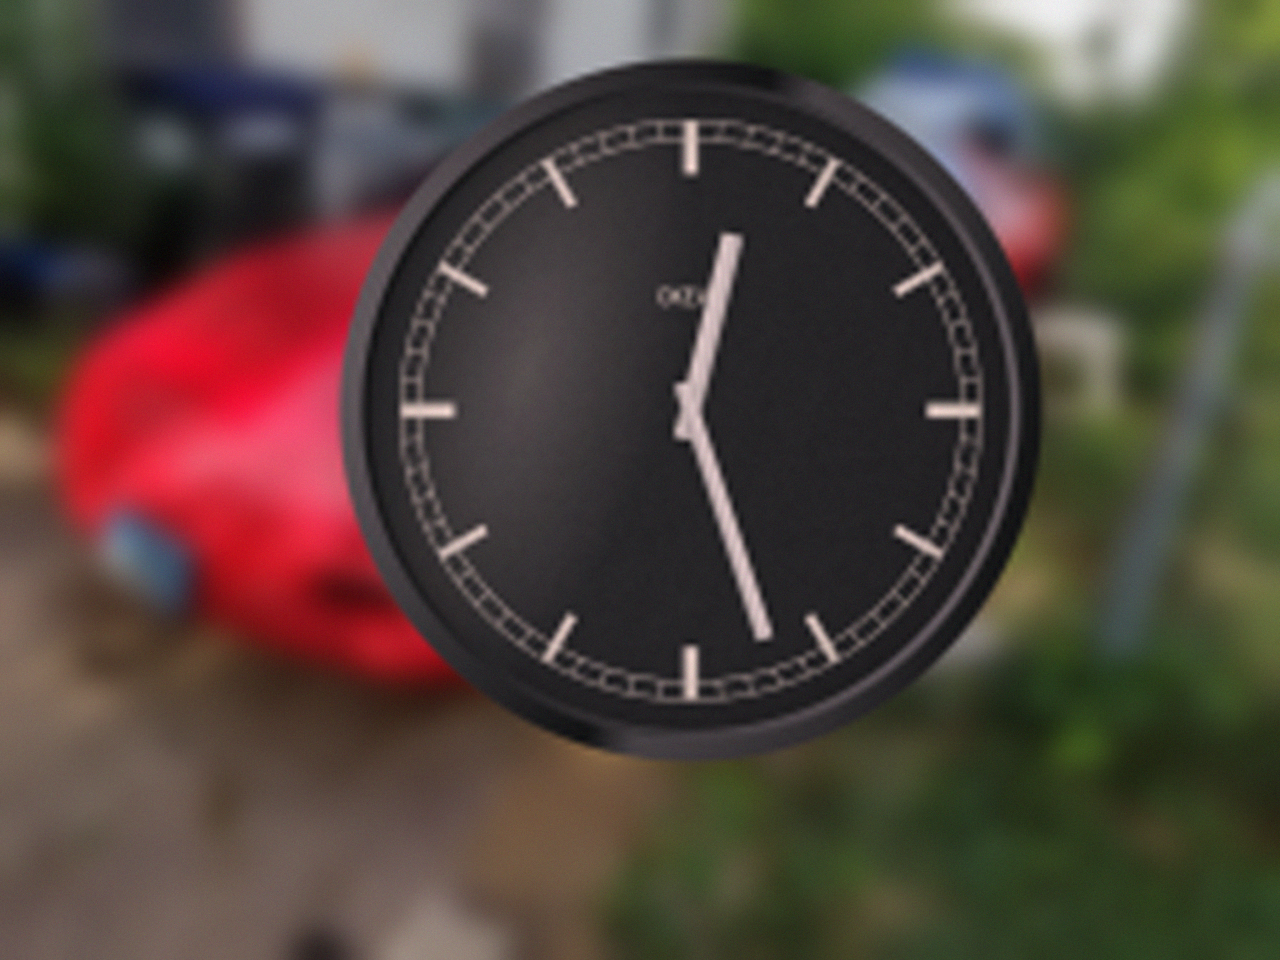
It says 12 h 27 min
